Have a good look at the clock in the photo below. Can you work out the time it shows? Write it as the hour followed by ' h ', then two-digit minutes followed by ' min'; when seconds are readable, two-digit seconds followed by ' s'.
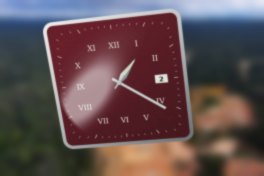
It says 1 h 21 min
